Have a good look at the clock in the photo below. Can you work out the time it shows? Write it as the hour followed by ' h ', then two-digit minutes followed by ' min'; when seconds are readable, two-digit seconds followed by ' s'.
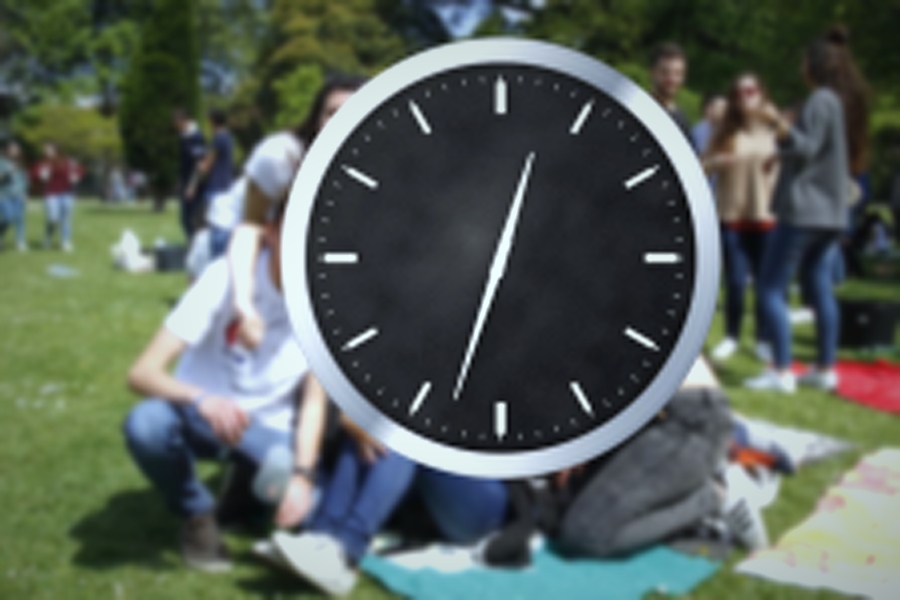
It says 12 h 33 min
